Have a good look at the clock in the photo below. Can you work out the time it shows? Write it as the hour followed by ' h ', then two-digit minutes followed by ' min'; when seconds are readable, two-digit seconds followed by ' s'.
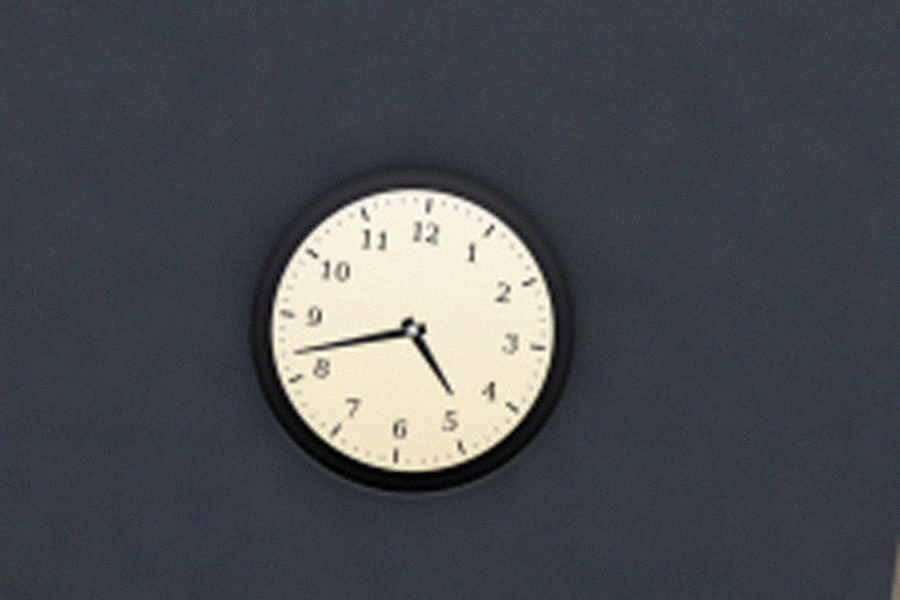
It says 4 h 42 min
